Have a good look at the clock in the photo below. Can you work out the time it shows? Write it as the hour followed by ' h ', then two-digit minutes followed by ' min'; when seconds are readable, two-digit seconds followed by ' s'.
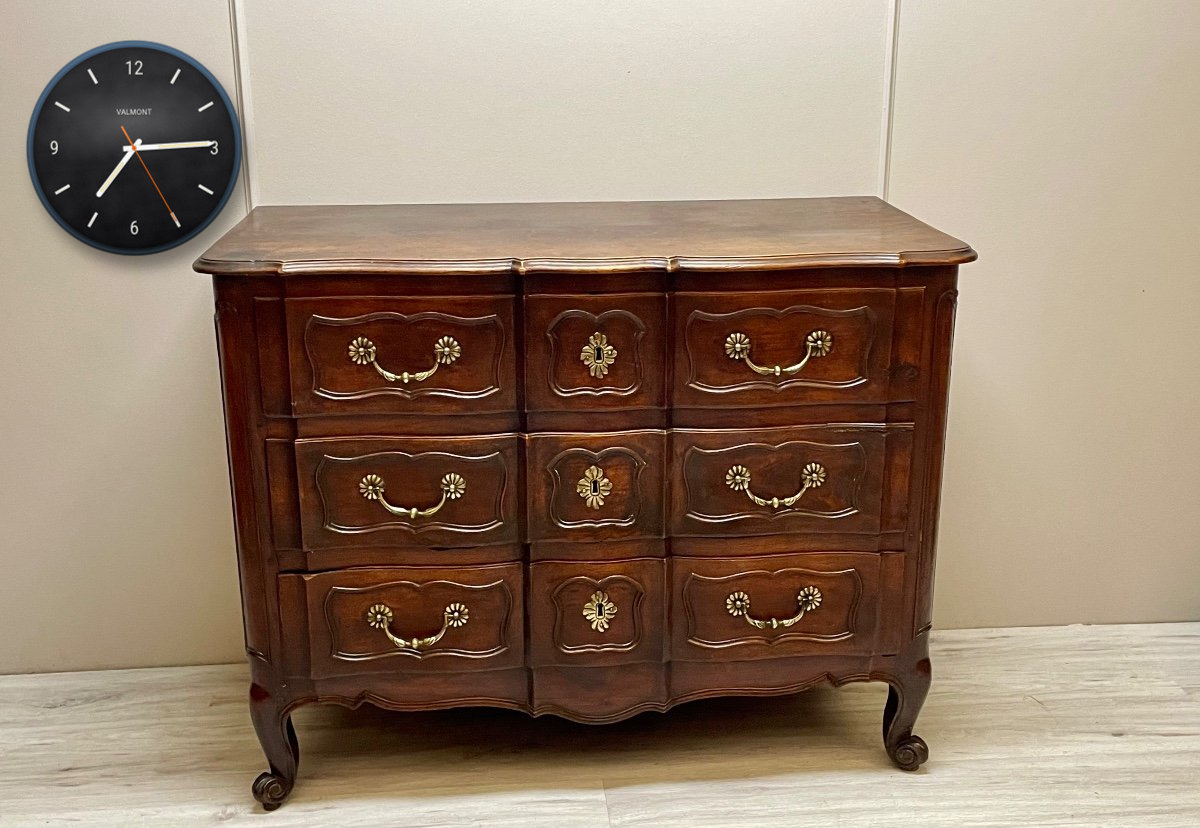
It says 7 h 14 min 25 s
